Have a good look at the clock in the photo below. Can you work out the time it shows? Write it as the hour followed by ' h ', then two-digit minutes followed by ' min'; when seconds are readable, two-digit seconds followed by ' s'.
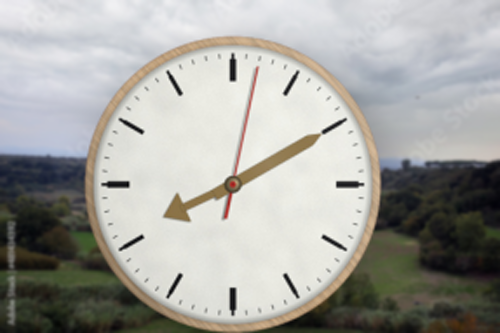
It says 8 h 10 min 02 s
